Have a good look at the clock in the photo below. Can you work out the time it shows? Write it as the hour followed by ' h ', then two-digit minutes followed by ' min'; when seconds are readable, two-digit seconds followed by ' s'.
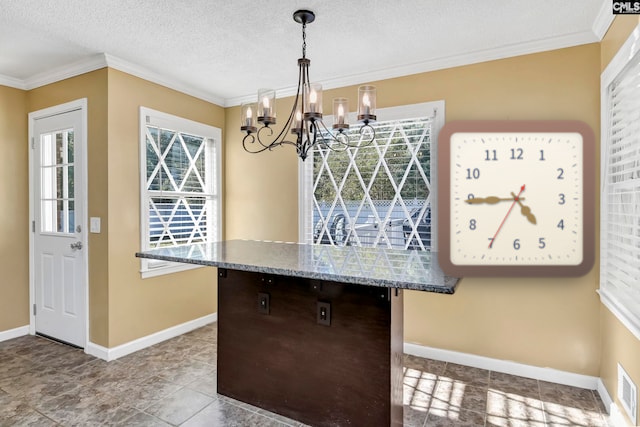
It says 4 h 44 min 35 s
